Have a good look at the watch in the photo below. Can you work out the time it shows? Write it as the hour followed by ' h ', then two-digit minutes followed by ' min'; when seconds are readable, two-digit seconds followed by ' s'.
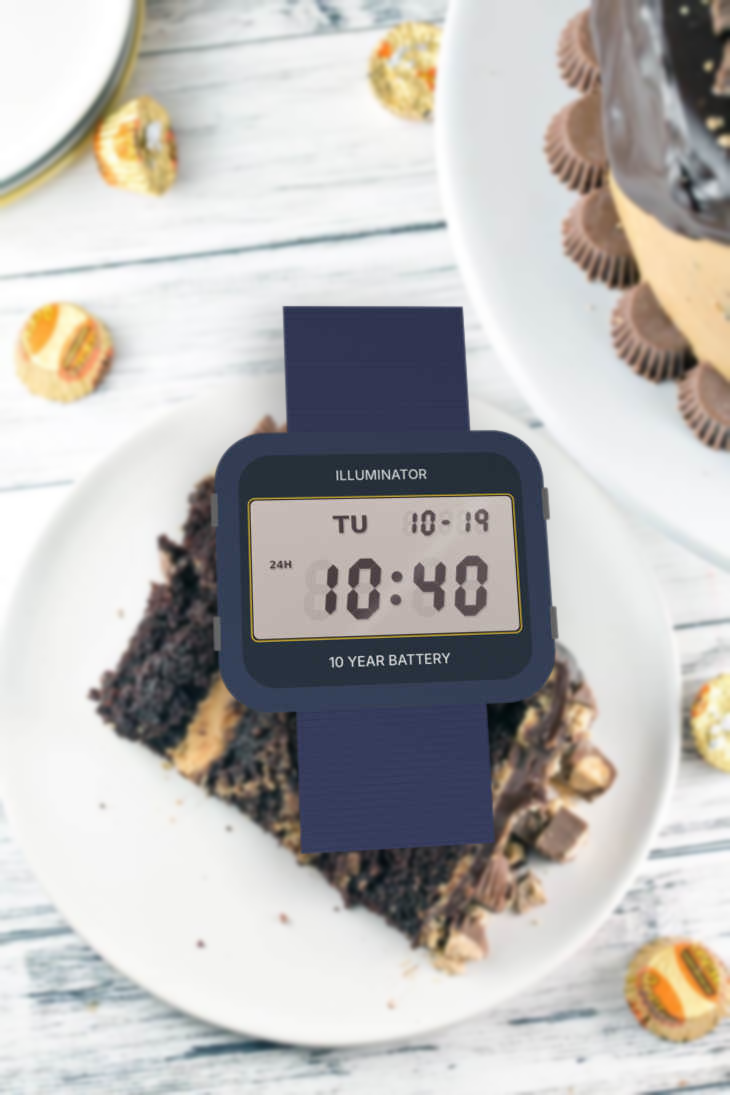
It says 10 h 40 min
